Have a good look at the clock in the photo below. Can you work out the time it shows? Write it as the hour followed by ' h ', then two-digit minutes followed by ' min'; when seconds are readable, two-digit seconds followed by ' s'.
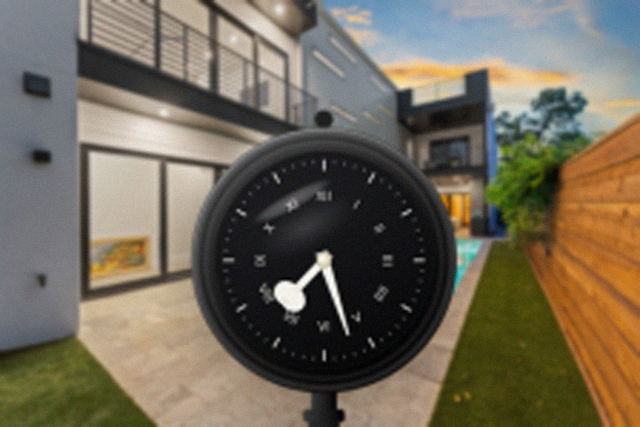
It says 7 h 27 min
